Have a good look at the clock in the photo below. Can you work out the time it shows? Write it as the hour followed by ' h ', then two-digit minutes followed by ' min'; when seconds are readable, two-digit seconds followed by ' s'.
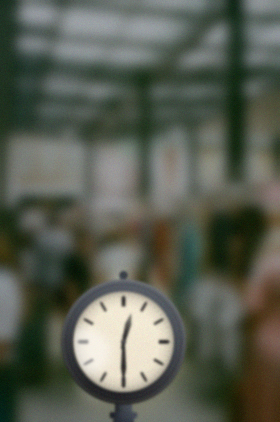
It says 12 h 30 min
